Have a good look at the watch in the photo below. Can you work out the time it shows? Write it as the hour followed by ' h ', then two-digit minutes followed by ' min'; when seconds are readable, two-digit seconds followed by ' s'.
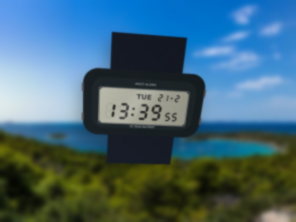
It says 13 h 39 min
